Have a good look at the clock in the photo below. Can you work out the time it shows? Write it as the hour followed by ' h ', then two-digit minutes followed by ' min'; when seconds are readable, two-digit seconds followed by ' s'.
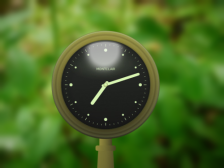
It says 7 h 12 min
